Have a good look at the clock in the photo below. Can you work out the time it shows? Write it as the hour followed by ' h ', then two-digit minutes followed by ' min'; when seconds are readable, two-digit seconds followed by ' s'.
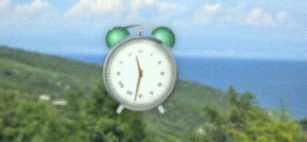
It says 11 h 32 min
